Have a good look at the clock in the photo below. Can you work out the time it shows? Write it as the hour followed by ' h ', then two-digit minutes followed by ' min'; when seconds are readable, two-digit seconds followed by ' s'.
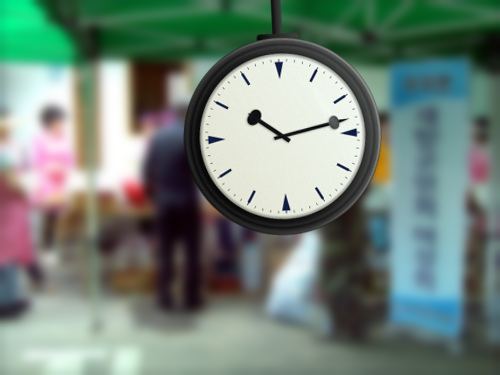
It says 10 h 13 min
